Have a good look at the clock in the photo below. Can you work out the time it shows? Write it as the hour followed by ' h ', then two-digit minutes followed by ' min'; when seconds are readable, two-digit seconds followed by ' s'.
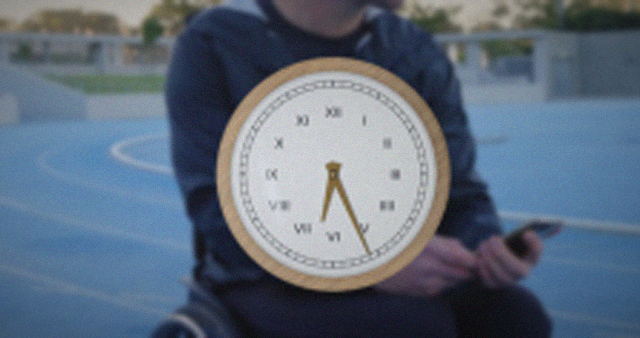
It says 6 h 26 min
